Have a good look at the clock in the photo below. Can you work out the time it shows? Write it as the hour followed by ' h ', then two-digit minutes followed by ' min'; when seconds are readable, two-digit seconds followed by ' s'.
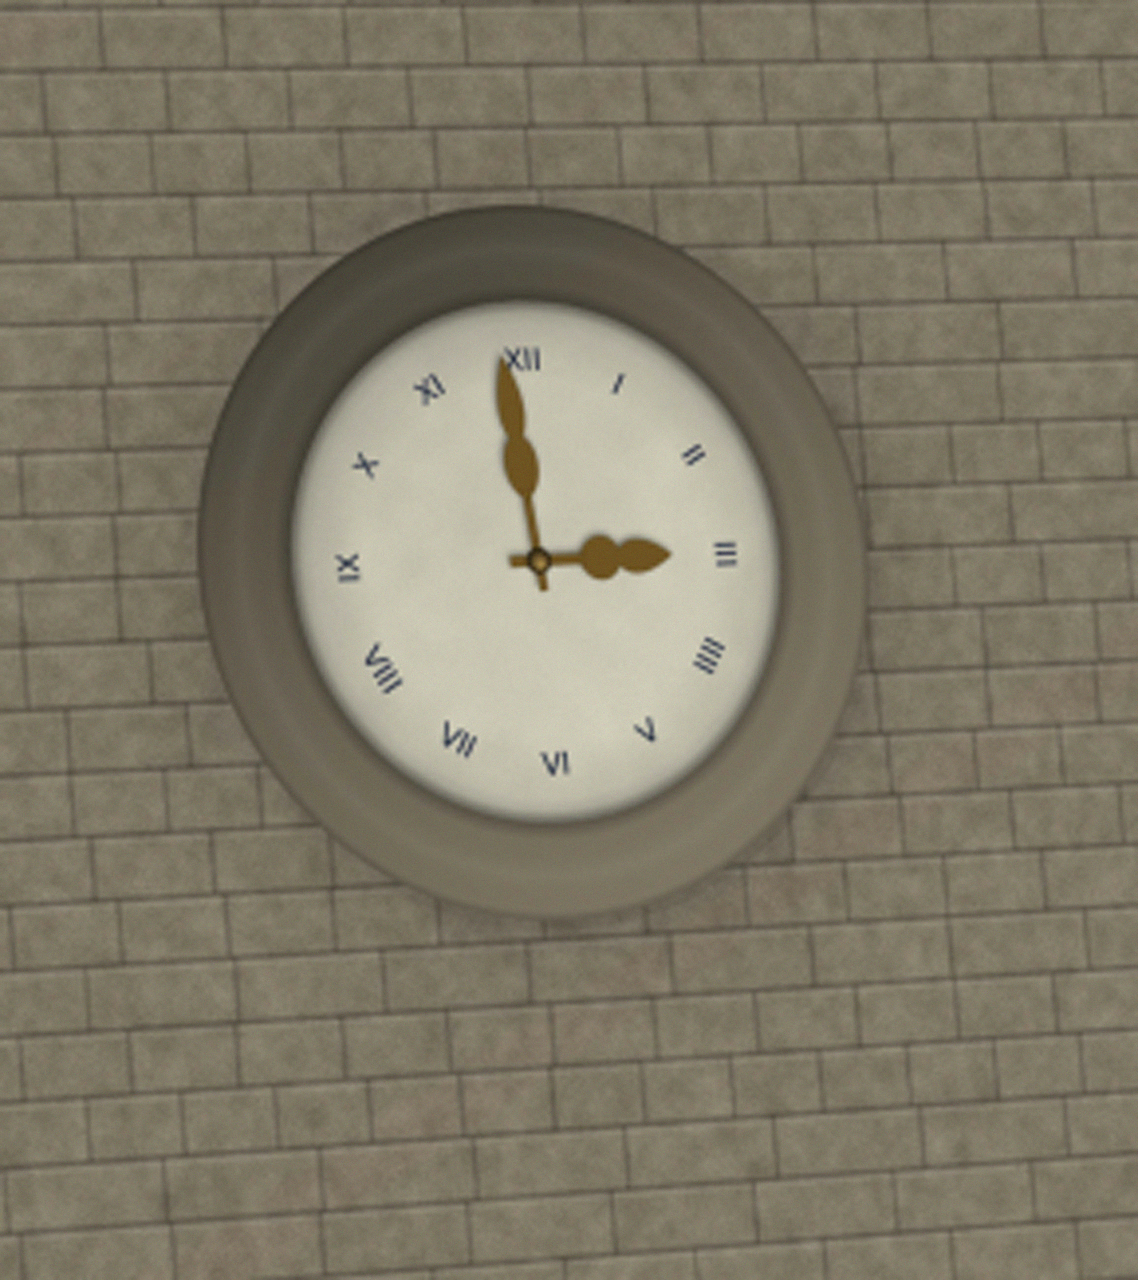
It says 2 h 59 min
